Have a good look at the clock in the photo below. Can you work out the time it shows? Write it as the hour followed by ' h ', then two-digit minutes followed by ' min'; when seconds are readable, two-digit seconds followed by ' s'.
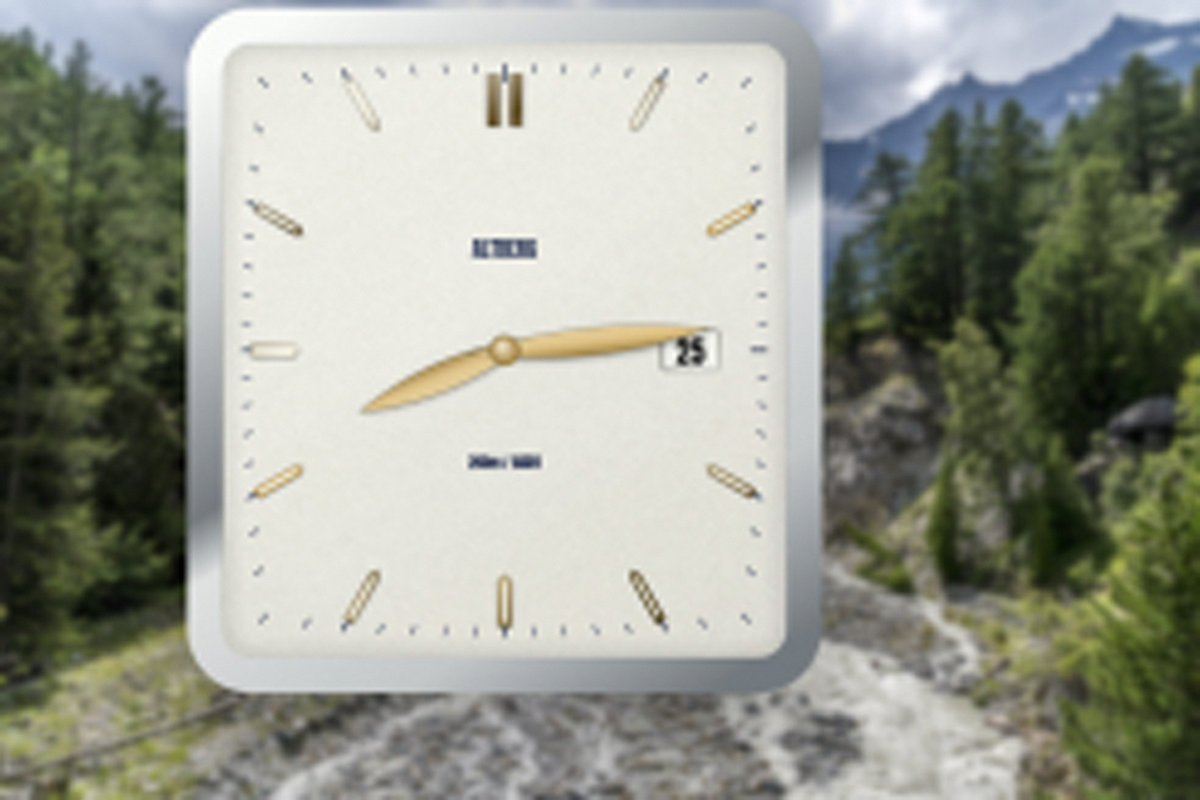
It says 8 h 14 min
